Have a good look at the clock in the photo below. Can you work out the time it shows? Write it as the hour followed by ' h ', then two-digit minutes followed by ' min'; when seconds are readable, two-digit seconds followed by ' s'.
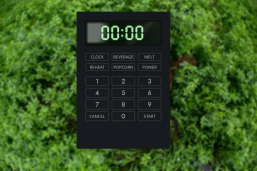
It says 0 h 00 min
